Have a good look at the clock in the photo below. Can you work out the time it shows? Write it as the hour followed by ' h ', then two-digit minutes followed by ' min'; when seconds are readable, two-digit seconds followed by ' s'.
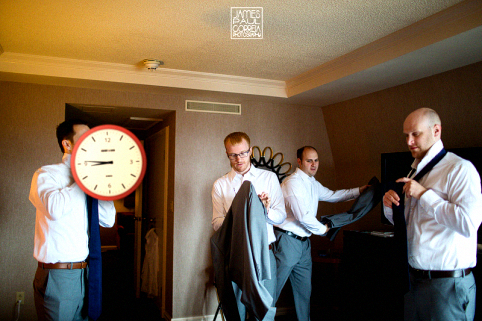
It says 8 h 46 min
